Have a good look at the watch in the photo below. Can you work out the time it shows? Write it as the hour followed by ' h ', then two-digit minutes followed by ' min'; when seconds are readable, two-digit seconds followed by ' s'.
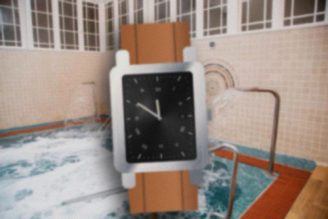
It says 11 h 51 min
